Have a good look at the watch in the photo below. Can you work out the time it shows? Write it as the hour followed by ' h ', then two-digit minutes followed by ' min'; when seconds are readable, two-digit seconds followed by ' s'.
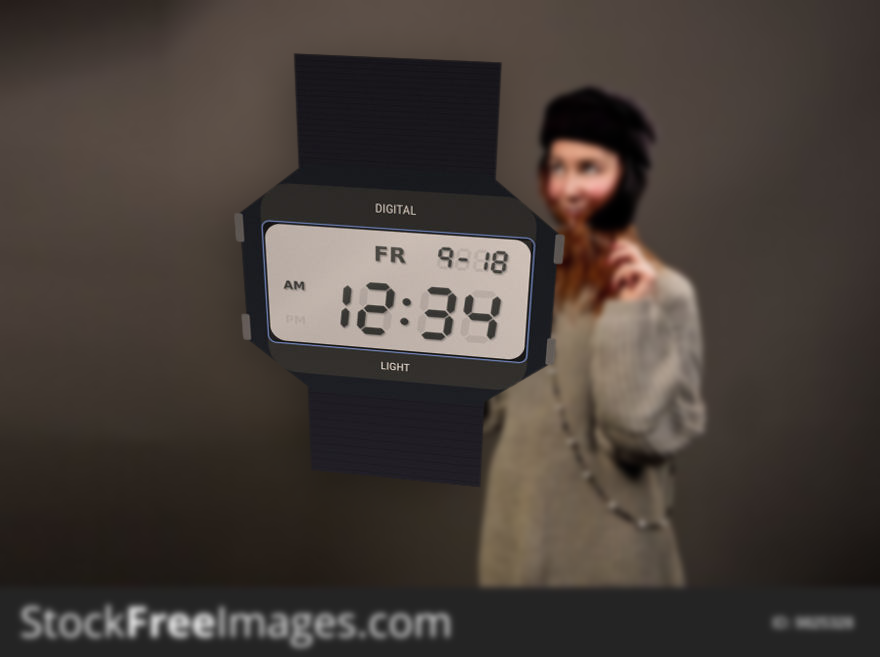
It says 12 h 34 min
